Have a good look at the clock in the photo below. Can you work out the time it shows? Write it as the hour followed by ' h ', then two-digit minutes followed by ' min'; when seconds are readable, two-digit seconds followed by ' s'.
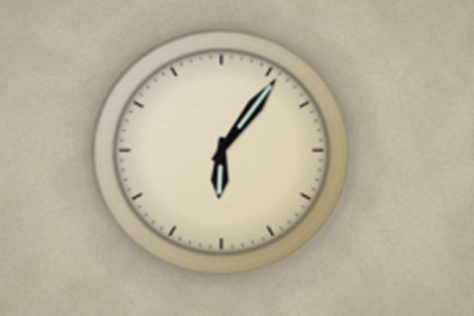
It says 6 h 06 min
